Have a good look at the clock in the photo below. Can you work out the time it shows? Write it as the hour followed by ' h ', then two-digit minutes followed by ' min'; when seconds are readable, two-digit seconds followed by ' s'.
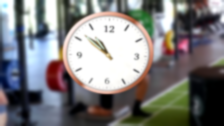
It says 10 h 52 min
